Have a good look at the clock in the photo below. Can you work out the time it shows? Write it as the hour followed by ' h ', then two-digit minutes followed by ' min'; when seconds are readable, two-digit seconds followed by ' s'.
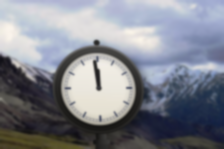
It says 11 h 59 min
